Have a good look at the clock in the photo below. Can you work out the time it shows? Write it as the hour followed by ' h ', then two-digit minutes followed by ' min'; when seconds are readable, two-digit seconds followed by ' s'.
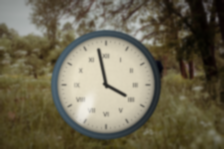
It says 3 h 58 min
